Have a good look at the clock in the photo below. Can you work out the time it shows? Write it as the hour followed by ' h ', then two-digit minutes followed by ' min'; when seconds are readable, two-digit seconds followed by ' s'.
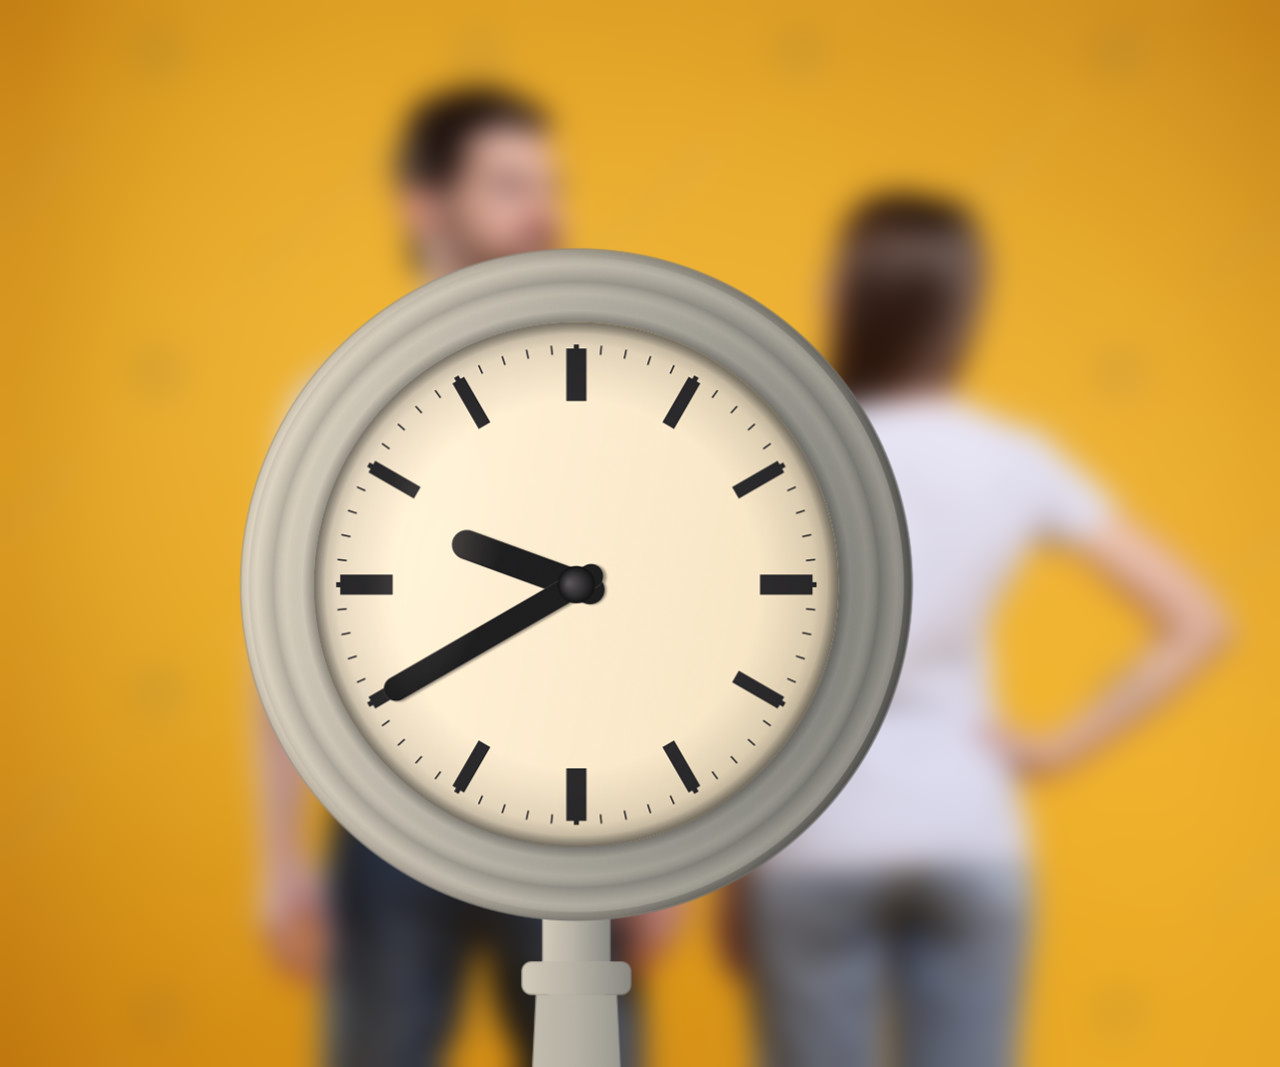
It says 9 h 40 min
